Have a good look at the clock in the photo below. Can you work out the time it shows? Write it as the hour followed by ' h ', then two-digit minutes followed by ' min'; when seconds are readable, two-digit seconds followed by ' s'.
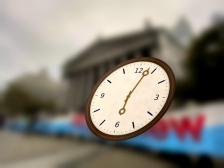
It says 6 h 03 min
